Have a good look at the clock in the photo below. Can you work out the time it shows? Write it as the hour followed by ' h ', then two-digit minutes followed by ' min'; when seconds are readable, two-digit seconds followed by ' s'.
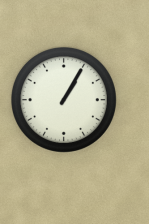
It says 1 h 05 min
